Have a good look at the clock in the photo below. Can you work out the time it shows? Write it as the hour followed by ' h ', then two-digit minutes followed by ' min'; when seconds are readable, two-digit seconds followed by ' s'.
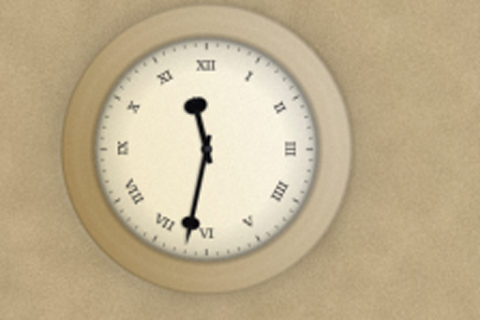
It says 11 h 32 min
